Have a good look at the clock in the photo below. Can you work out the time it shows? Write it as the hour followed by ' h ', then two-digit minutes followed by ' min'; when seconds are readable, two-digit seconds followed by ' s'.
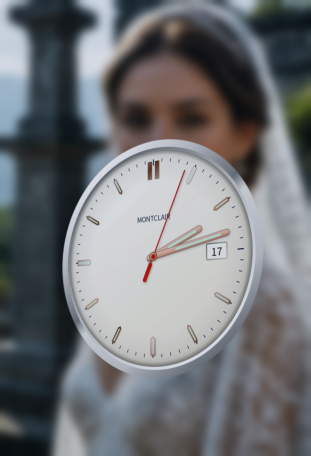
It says 2 h 13 min 04 s
